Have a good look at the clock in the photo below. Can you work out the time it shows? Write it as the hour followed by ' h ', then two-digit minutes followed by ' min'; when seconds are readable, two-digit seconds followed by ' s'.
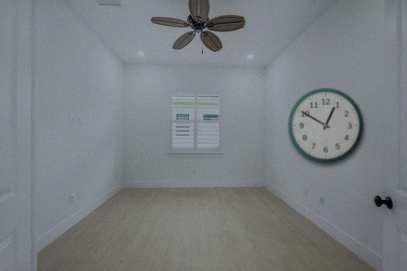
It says 12 h 50 min
